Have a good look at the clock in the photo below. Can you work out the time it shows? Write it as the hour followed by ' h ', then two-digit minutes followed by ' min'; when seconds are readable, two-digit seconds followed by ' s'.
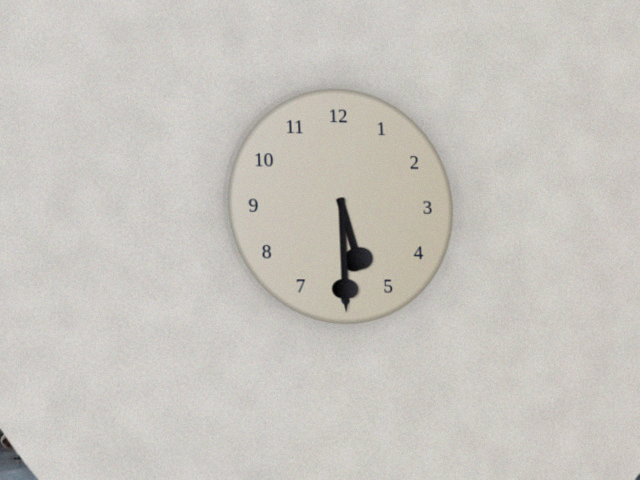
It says 5 h 30 min
